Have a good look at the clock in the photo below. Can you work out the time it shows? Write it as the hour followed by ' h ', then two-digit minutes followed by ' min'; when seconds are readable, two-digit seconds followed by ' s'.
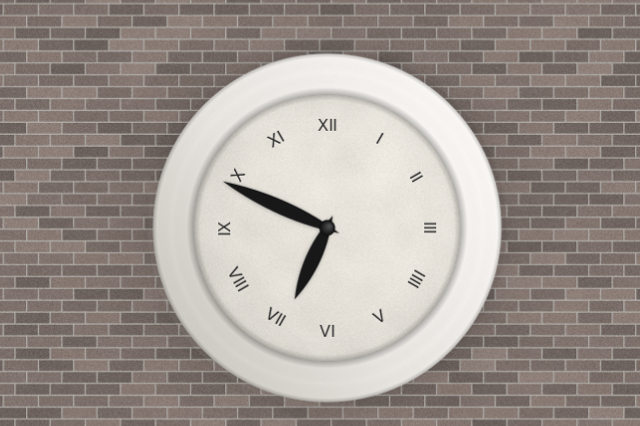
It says 6 h 49 min
